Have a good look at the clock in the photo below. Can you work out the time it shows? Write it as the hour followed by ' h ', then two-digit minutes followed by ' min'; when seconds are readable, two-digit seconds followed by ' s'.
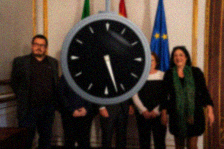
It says 5 h 27 min
